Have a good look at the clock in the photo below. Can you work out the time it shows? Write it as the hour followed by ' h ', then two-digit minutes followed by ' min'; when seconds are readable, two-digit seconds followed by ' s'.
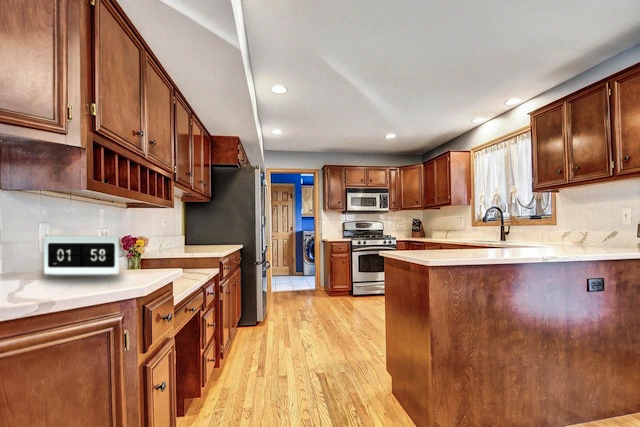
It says 1 h 58 min
